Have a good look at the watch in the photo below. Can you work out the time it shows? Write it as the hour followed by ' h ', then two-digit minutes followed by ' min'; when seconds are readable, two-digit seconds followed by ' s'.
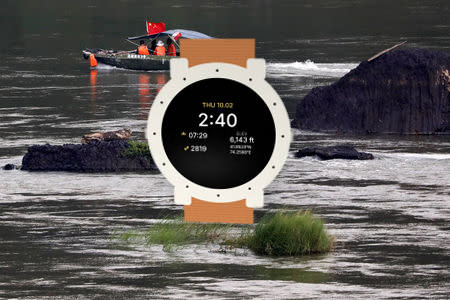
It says 2 h 40 min
